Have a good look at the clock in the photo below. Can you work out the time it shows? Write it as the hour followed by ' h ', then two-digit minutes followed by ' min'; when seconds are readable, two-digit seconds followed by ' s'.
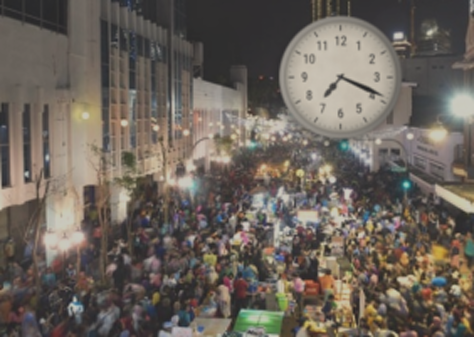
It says 7 h 19 min
